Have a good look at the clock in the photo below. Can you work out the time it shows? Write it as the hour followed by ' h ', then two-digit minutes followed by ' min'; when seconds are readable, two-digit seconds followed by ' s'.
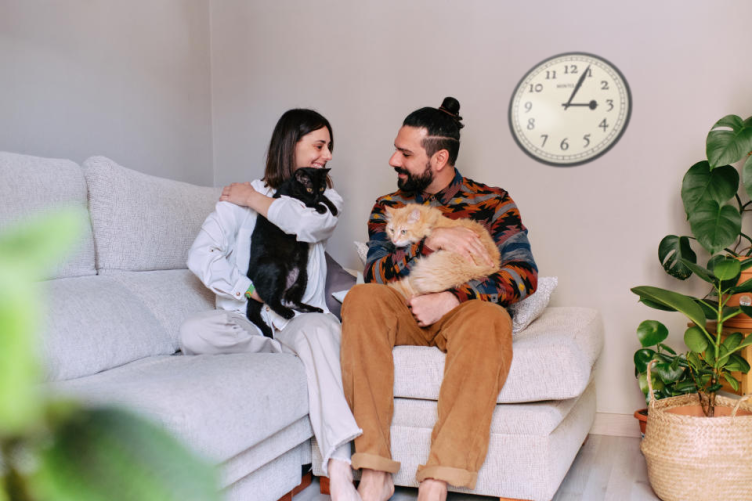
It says 3 h 04 min
